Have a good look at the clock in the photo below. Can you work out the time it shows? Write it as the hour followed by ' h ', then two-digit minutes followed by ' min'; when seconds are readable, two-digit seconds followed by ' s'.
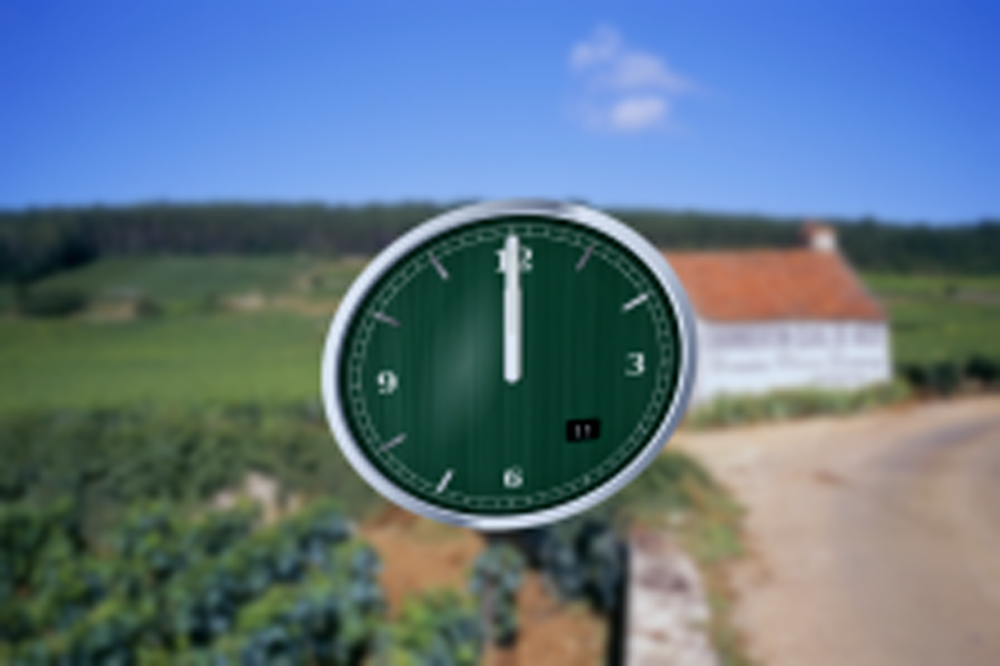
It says 12 h 00 min
